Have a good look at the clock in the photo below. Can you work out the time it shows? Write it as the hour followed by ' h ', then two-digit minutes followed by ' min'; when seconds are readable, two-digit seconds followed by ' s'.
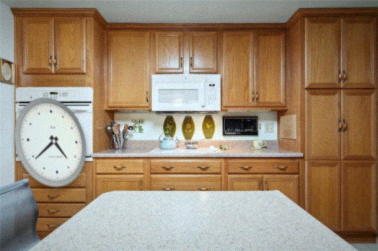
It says 4 h 39 min
